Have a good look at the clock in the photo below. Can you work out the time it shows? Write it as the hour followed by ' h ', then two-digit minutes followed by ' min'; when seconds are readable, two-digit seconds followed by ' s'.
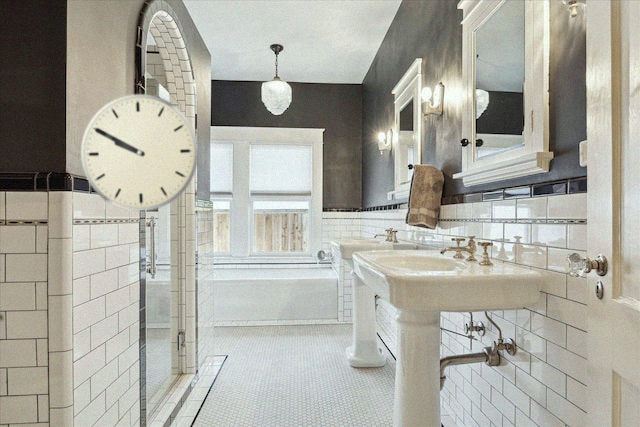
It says 9 h 50 min
